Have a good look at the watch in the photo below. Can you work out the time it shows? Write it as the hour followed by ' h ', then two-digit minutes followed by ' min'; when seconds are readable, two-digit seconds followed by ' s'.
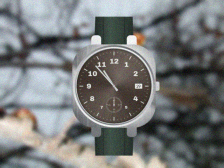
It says 10 h 53 min
